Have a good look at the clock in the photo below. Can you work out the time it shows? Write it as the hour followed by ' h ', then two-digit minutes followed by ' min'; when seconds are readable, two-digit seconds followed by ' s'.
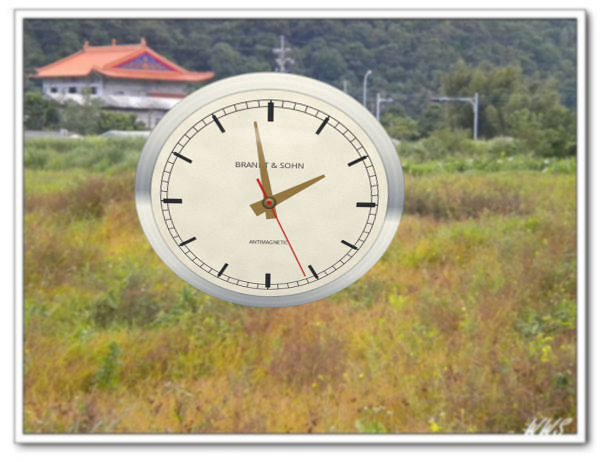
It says 1 h 58 min 26 s
